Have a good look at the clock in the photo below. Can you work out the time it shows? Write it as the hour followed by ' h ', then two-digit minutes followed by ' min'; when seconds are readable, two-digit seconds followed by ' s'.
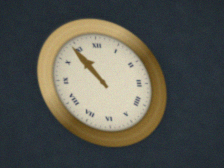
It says 10 h 54 min
